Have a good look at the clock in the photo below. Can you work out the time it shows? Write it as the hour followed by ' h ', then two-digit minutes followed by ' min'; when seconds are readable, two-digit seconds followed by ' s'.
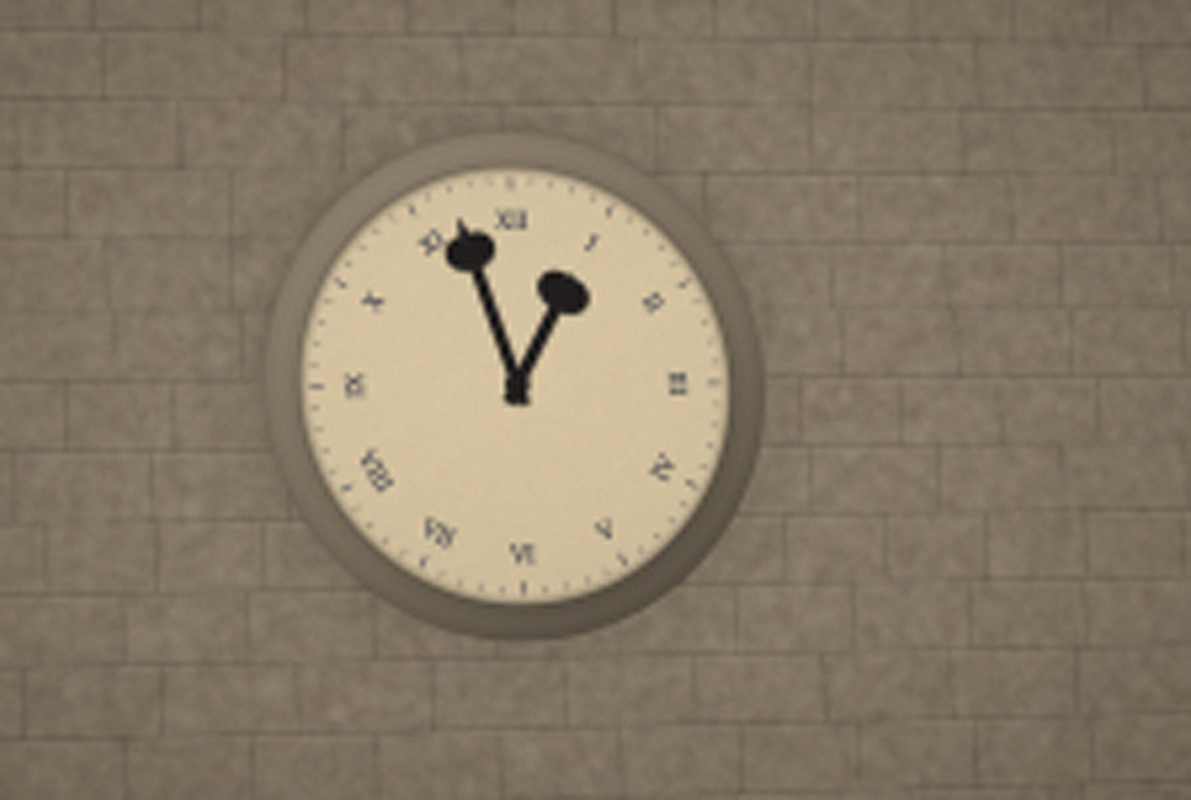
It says 12 h 57 min
